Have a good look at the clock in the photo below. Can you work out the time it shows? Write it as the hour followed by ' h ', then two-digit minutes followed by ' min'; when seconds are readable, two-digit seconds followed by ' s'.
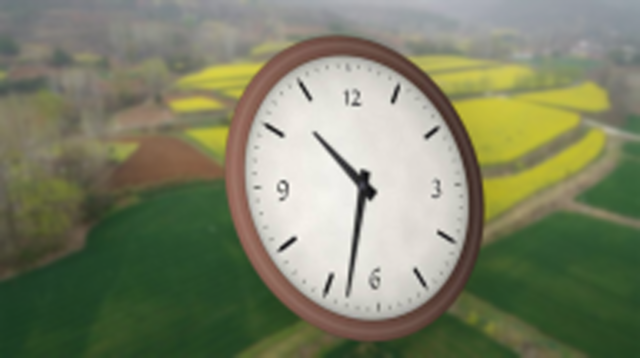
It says 10 h 33 min
